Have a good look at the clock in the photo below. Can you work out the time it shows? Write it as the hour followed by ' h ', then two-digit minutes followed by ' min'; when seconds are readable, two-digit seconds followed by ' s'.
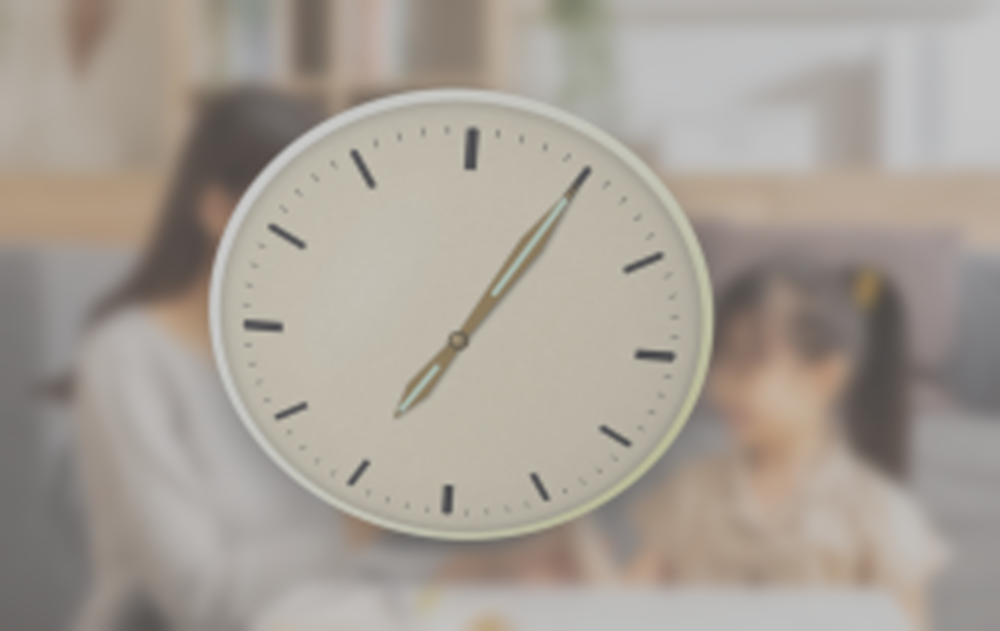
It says 7 h 05 min
